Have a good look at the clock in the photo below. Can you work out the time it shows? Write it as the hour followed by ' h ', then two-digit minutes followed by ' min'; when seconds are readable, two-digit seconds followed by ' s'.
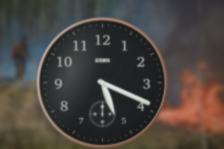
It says 5 h 19 min
